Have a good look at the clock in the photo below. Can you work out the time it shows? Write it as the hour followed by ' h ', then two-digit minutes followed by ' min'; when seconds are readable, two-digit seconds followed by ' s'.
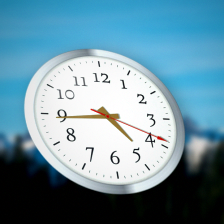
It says 4 h 44 min 19 s
